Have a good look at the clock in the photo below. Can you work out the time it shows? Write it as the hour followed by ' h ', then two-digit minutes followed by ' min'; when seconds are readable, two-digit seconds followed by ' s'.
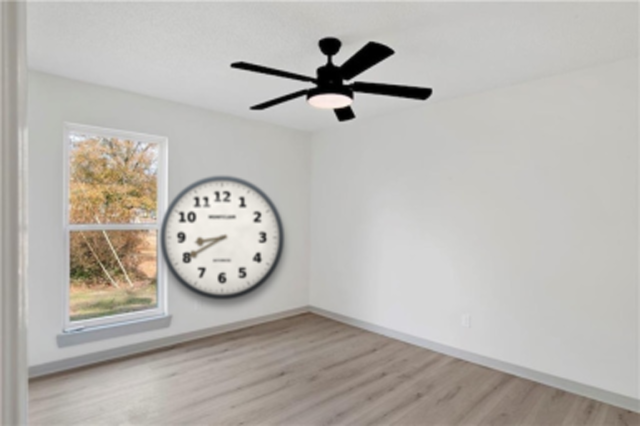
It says 8 h 40 min
